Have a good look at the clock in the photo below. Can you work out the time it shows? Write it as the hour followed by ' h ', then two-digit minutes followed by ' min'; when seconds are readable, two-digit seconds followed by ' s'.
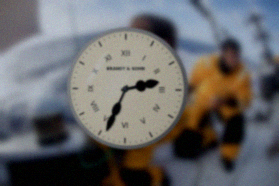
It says 2 h 34 min
